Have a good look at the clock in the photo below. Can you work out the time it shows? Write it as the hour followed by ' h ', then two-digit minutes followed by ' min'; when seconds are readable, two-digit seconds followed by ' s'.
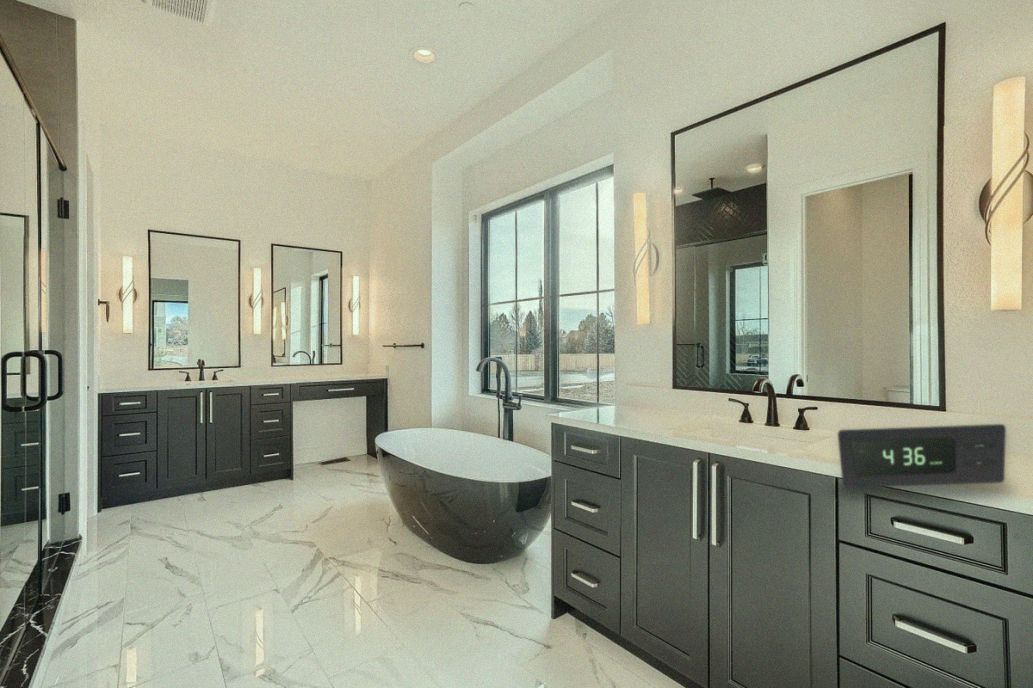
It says 4 h 36 min
